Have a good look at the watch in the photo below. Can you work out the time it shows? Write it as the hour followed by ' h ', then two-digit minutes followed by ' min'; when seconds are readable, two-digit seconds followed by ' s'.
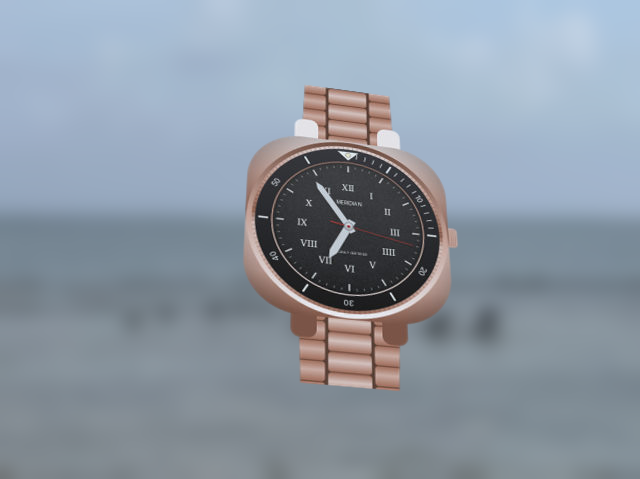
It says 6 h 54 min 17 s
